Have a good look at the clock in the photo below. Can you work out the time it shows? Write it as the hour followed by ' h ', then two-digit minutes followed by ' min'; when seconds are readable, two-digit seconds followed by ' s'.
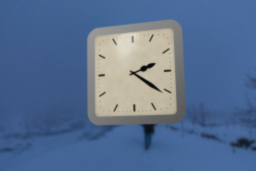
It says 2 h 21 min
